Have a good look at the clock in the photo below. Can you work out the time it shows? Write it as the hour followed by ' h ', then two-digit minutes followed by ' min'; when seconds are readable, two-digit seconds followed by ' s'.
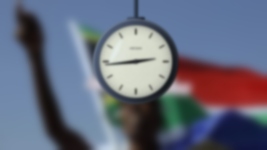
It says 2 h 44 min
